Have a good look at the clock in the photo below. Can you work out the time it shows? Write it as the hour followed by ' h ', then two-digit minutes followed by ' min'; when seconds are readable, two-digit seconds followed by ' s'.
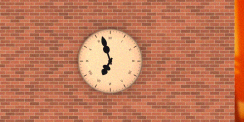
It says 6 h 57 min
